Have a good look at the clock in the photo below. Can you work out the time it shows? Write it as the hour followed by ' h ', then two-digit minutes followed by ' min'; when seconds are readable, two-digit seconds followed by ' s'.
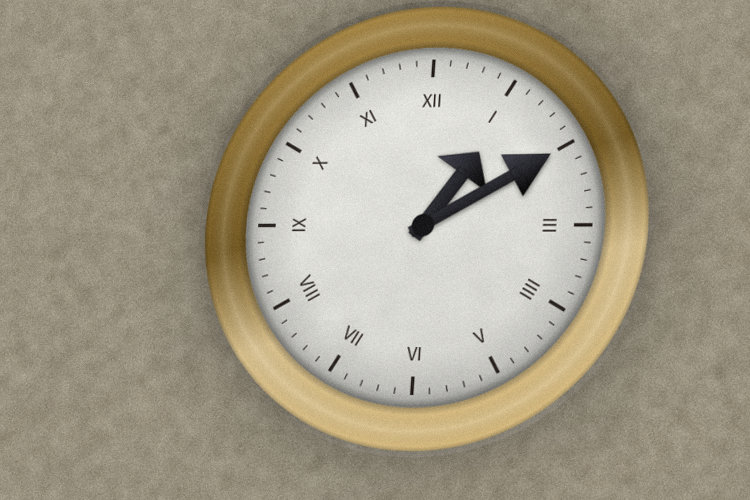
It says 1 h 10 min
